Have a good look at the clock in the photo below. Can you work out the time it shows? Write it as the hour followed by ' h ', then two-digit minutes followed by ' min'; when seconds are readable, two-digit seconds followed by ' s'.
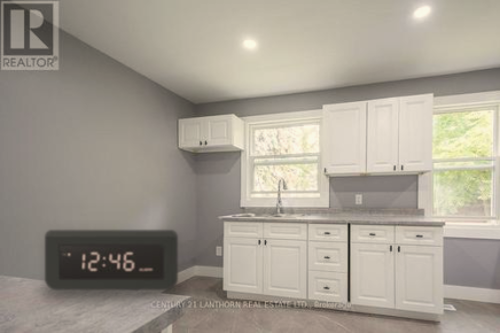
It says 12 h 46 min
